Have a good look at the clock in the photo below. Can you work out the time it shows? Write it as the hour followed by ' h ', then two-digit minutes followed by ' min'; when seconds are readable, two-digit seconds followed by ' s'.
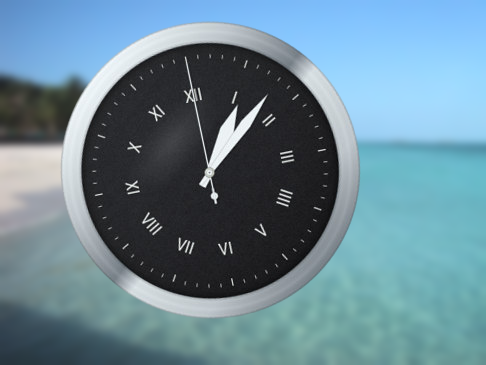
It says 1 h 08 min 00 s
